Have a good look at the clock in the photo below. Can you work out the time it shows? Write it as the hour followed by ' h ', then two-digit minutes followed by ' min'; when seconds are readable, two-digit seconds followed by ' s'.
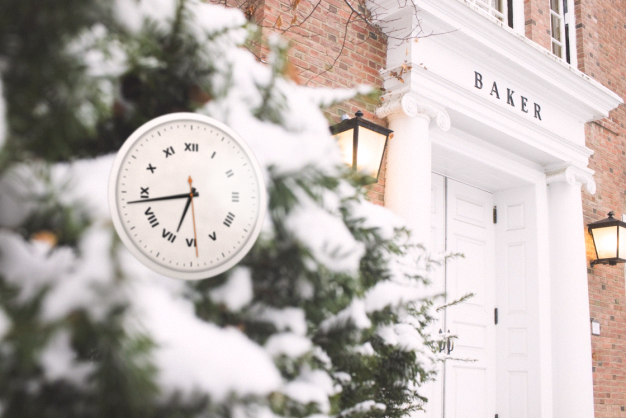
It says 6 h 43 min 29 s
